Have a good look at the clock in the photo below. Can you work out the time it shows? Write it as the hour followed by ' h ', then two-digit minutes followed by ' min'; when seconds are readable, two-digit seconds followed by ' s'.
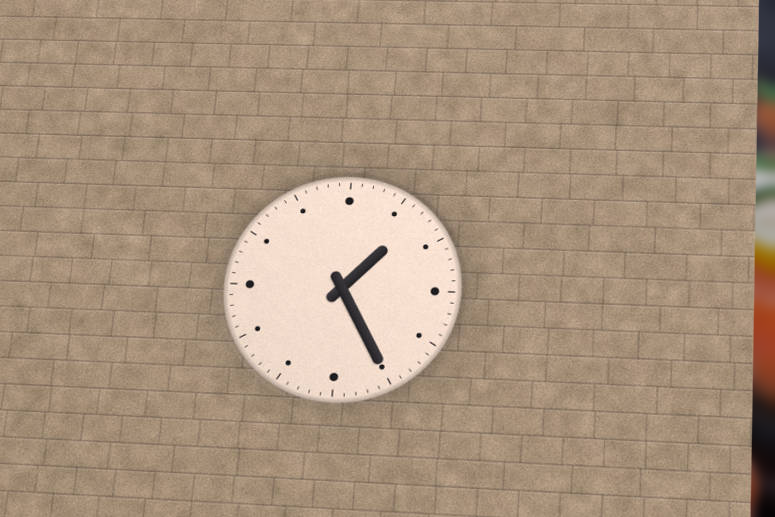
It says 1 h 25 min
